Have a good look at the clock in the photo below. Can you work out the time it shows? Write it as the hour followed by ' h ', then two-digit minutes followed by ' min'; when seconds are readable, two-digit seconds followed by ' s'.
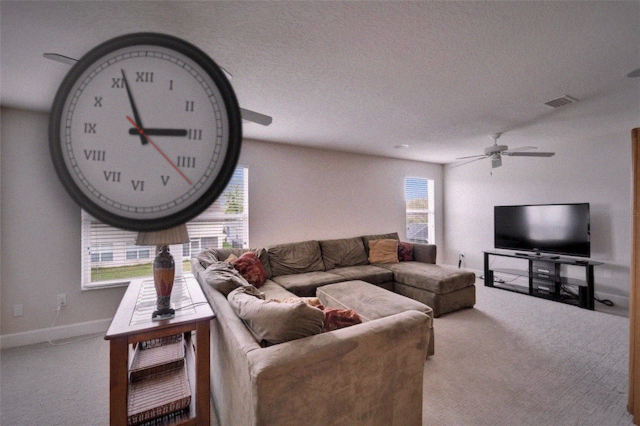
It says 2 h 56 min 22 s
